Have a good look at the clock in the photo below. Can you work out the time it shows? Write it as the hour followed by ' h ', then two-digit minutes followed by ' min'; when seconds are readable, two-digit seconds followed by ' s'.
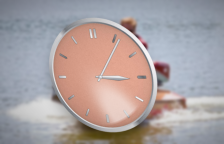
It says 3 h 06 min
